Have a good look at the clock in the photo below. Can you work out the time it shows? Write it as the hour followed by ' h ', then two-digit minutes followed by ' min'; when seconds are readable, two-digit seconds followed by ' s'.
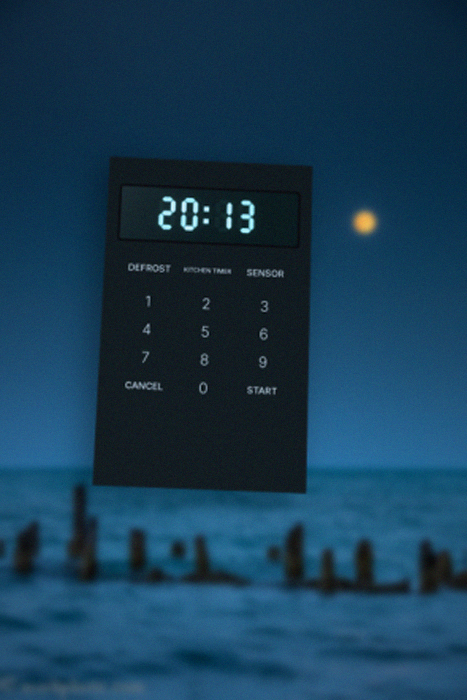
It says 20 h 13 min
